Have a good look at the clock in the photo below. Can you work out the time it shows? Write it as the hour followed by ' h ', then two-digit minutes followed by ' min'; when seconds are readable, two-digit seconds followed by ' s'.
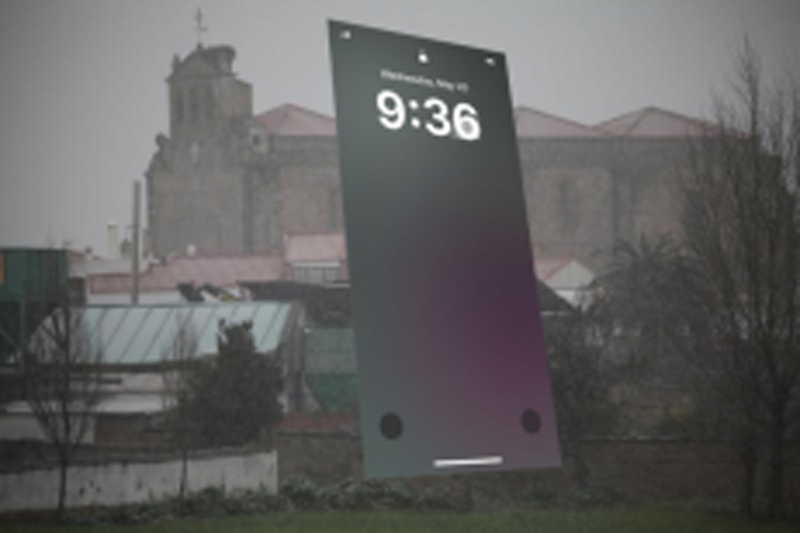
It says 9 h 36 min
